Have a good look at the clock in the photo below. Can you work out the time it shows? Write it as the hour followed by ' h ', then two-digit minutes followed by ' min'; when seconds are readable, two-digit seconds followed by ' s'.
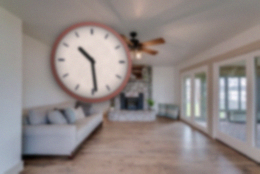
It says 10 h 29 min
